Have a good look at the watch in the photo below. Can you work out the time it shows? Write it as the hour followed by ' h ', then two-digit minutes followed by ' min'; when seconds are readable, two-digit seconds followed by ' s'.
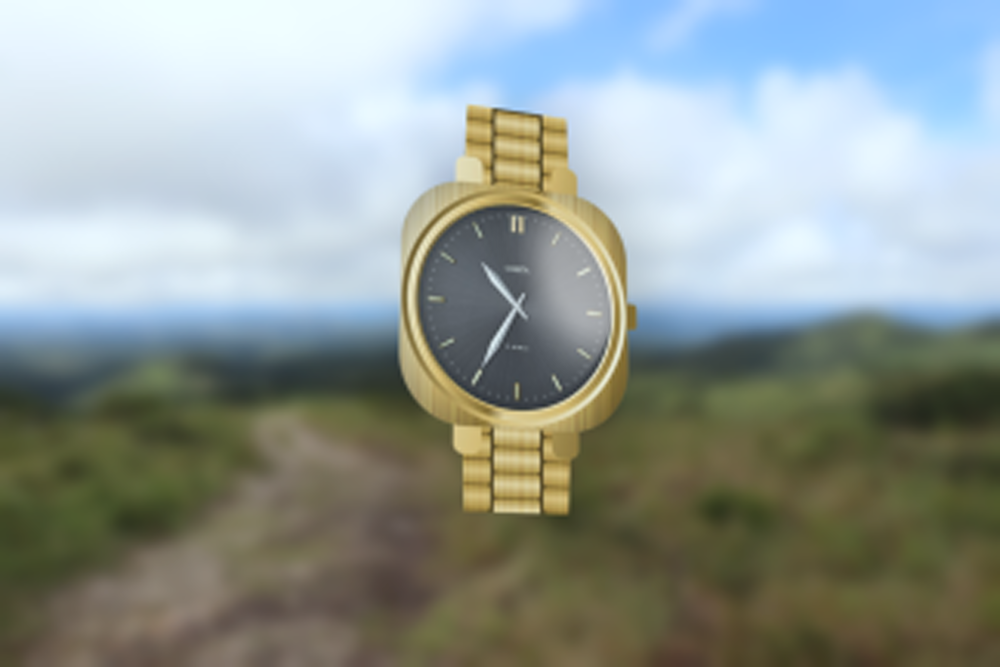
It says 10 h 35 min
